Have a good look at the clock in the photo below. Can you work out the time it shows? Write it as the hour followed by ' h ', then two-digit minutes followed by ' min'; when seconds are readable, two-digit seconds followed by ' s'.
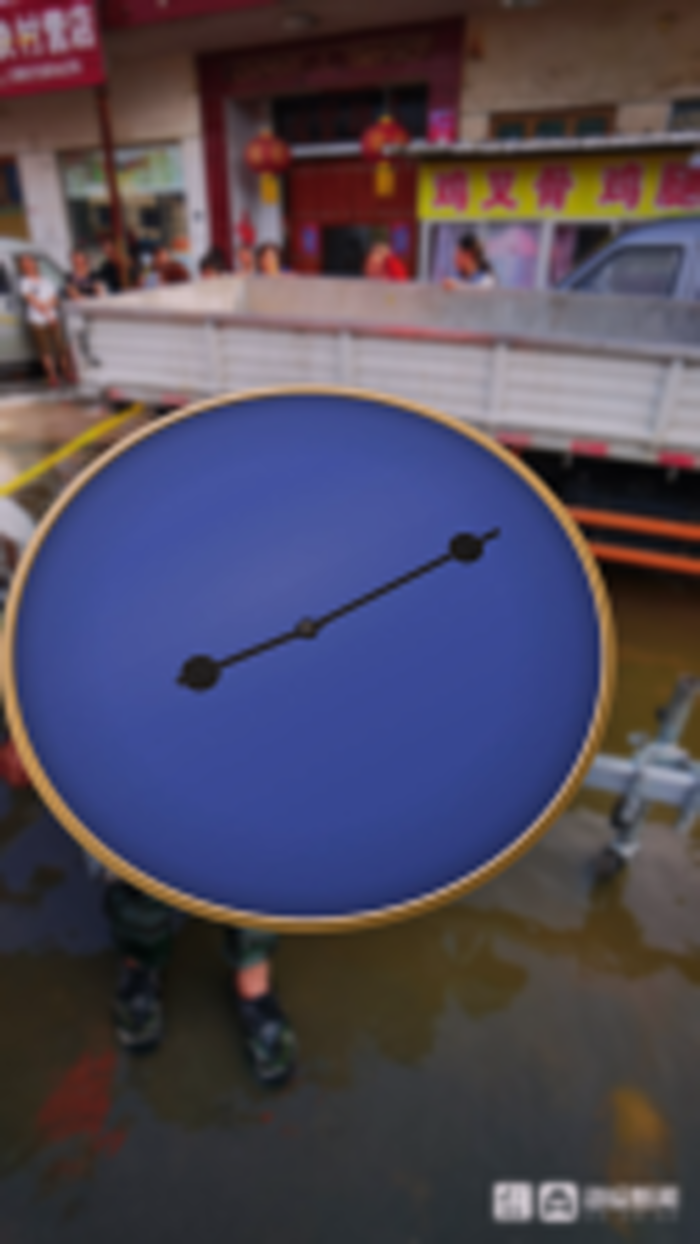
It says 8 h 10 min
